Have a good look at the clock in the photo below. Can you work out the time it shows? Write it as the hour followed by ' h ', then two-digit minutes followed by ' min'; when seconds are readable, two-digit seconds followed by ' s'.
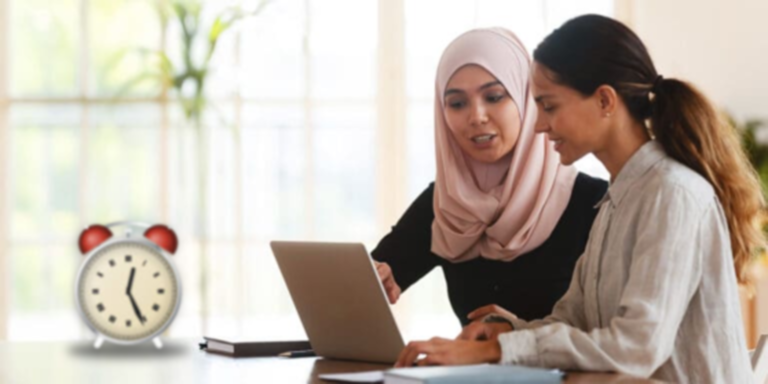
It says 12 h 26 min
